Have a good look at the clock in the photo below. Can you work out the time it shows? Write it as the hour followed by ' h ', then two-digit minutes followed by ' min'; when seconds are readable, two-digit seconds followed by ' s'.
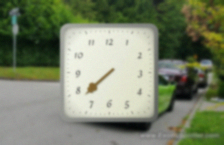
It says 7 h 38 min
